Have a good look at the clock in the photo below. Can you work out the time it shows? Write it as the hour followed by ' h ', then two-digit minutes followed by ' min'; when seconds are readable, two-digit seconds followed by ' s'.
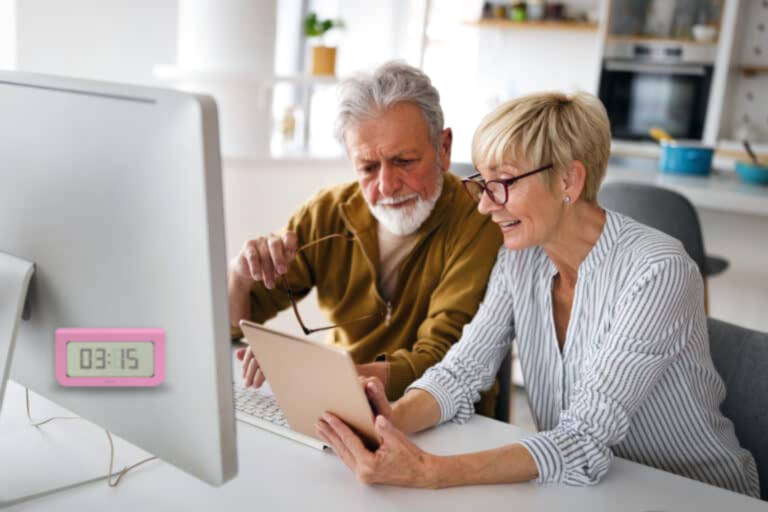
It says 3 h 15 min
